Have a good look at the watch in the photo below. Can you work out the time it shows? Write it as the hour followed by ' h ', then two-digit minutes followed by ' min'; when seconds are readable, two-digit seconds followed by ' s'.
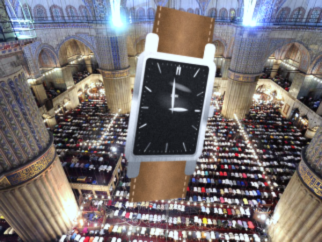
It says 2 h 59 min
